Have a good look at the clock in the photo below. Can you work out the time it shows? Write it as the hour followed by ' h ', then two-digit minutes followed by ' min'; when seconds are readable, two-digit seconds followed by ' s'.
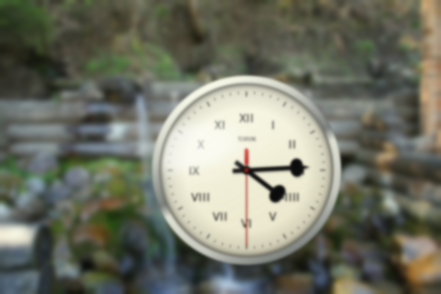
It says 4 h 14 min 30 s
